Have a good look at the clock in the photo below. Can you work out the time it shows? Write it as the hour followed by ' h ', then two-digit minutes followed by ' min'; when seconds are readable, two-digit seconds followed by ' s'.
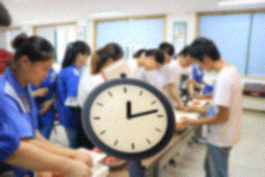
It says 12 h 13 min
